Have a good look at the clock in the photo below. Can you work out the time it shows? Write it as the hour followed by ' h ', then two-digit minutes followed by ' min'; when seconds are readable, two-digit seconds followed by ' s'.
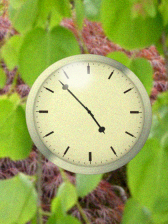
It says 4 h 53 min
